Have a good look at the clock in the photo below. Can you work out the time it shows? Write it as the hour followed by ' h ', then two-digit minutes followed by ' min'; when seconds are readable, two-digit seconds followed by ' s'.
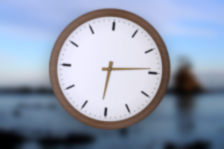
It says 6 h 14 min
